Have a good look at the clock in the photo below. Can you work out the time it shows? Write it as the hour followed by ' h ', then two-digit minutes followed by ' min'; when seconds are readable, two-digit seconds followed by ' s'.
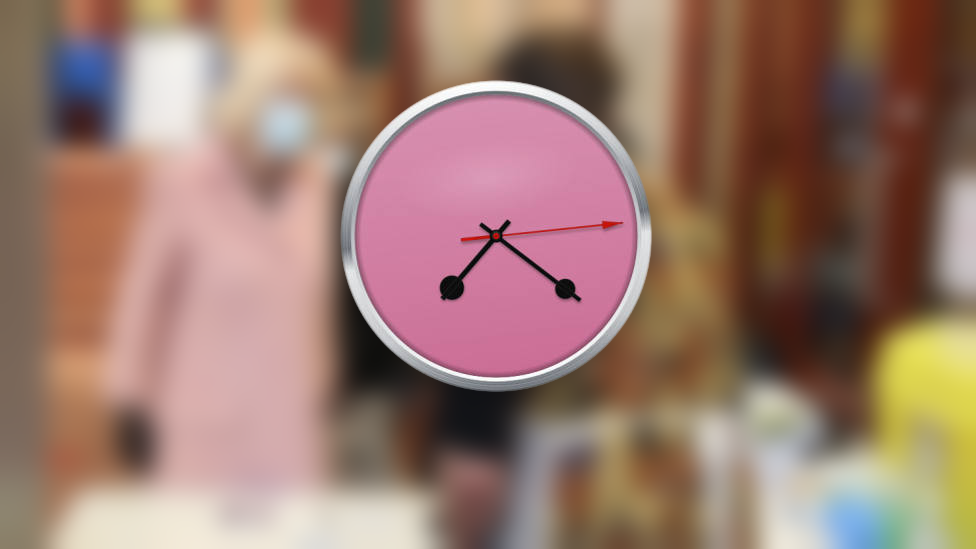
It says 7 h 21 min 14 s
